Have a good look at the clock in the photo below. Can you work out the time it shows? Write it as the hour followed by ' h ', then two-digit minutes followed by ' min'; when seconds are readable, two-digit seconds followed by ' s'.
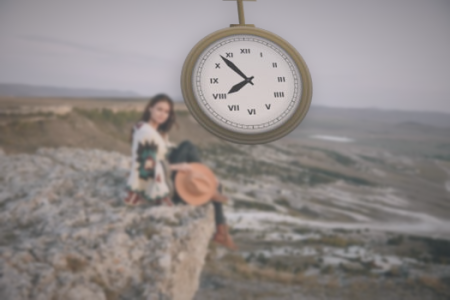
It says 7 h 53 min
